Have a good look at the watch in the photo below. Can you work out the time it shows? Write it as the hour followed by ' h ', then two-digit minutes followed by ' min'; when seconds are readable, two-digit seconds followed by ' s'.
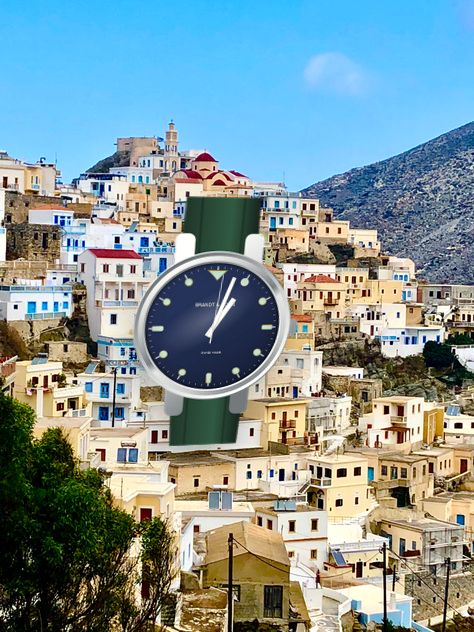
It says 1 h 03 min 01 s
